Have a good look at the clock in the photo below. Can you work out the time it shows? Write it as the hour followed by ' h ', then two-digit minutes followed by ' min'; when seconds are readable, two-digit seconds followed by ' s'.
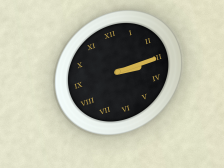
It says 3 h 15 min
